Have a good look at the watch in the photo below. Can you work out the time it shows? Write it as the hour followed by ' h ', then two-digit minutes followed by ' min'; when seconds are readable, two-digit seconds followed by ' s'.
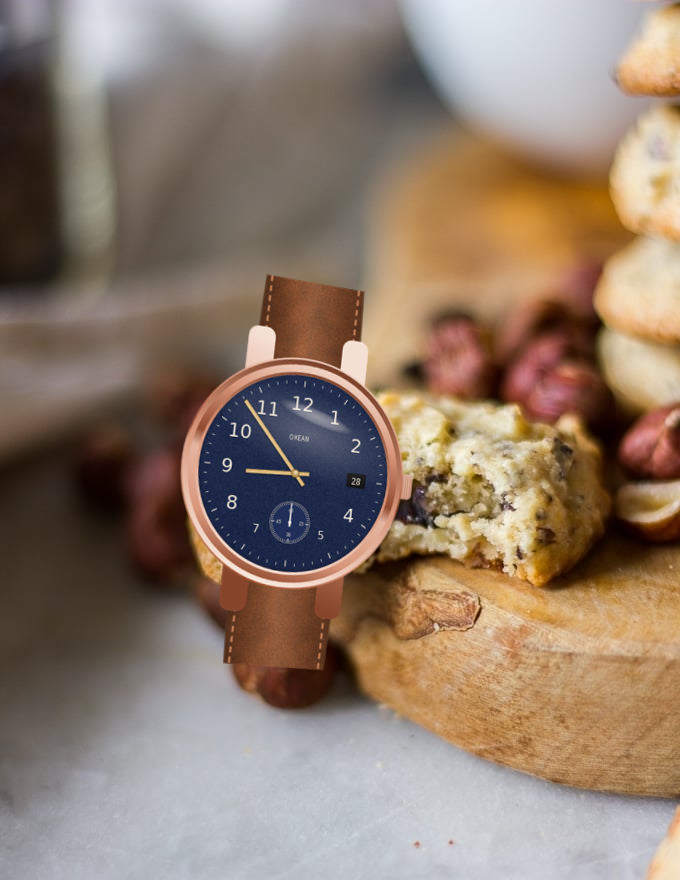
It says 8 h 53 min
